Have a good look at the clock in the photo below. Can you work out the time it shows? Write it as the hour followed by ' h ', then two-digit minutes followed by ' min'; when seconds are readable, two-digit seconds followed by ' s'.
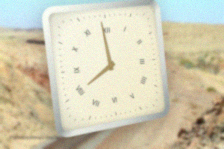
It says 7 h 59 min
